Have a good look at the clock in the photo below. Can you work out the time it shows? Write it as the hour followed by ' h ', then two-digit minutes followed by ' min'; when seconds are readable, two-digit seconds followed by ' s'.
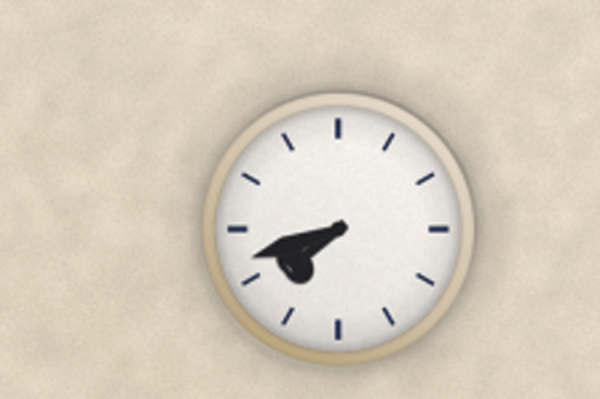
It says 7 h 42 min
